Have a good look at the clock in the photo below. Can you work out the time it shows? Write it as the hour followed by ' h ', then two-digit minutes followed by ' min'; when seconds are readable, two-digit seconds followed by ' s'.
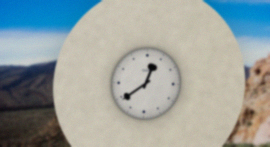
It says 12 h 39 min
